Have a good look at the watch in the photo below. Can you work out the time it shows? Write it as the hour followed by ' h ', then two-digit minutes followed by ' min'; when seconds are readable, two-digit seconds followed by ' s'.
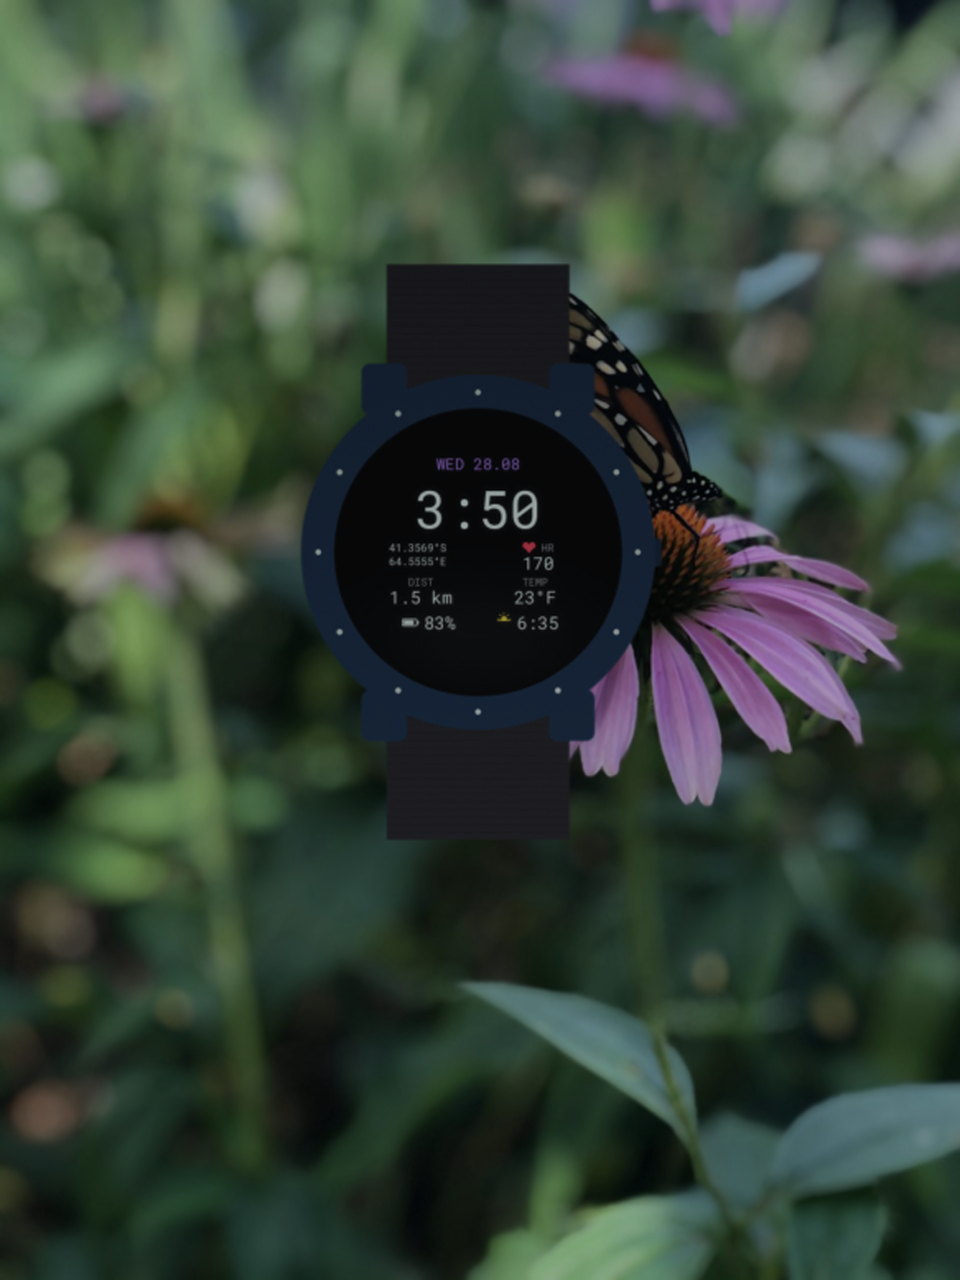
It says 3 h 50 min
